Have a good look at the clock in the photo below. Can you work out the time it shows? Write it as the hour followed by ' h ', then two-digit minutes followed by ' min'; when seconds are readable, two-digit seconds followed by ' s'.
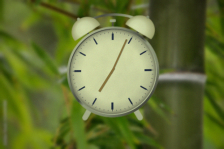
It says 7 h 04 min
